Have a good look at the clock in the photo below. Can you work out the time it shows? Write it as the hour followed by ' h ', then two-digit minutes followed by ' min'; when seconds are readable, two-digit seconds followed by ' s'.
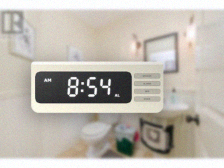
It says 8 h 54 min
